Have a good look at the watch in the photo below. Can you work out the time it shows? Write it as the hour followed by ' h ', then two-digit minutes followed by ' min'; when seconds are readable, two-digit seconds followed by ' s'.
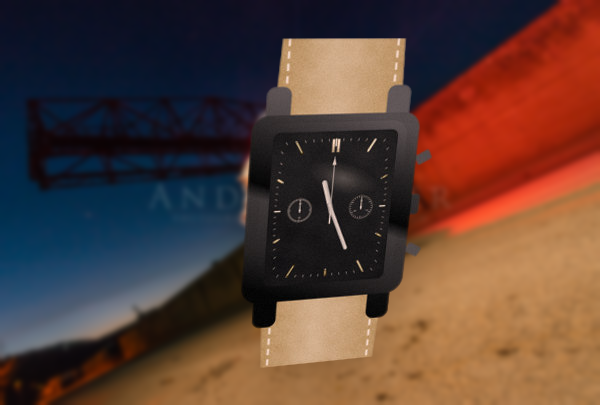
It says 11 h 26 min
